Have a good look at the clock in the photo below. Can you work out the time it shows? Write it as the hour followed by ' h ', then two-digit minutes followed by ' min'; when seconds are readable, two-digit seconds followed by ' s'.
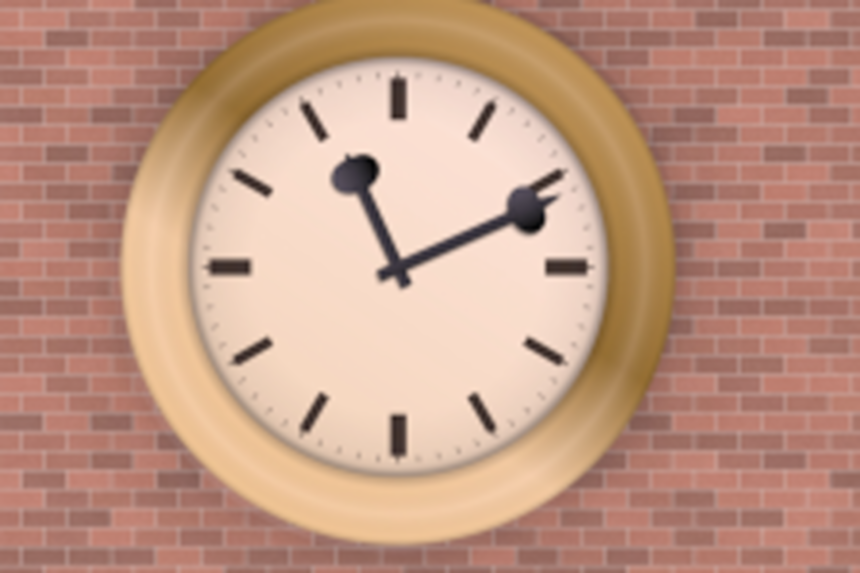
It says 11 h 11 min
